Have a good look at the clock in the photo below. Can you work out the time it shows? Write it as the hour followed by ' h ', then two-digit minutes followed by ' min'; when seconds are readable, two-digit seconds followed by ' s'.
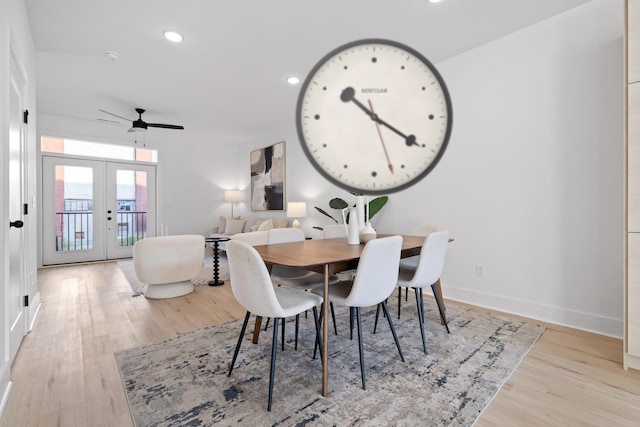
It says 10 h 20 min 27 s
